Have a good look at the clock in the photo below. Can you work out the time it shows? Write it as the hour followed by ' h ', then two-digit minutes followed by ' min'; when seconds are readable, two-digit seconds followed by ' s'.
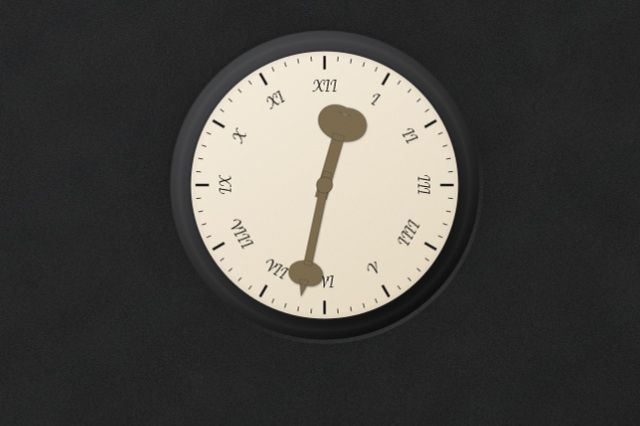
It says 12 h 32 min
